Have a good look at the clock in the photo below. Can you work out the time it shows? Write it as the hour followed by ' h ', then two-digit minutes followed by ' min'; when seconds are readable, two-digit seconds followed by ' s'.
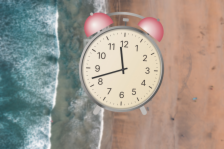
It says 11 h 42 min
